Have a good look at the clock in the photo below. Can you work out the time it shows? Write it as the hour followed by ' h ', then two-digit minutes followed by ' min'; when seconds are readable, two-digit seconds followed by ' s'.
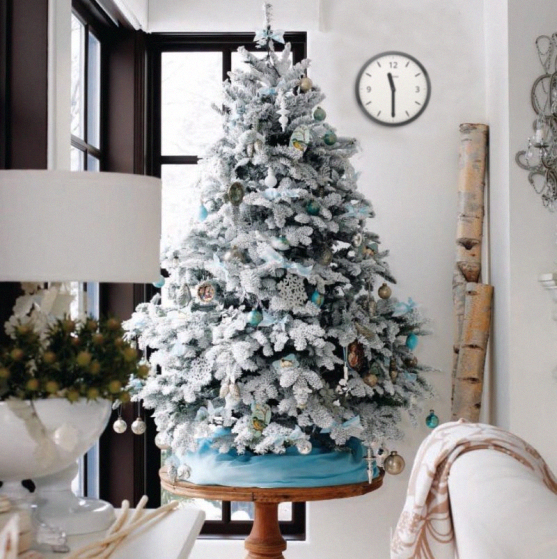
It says 11 h 30 min
